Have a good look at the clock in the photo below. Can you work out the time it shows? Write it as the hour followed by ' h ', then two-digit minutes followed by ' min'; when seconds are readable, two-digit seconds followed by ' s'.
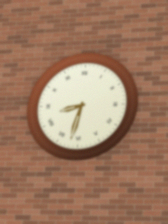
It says 8 h 32 min
